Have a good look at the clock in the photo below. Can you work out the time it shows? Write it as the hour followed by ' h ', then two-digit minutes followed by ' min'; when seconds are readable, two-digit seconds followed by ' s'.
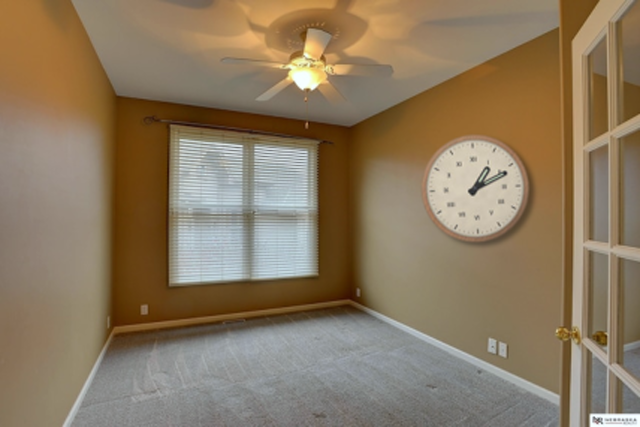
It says 1 h 11 min
